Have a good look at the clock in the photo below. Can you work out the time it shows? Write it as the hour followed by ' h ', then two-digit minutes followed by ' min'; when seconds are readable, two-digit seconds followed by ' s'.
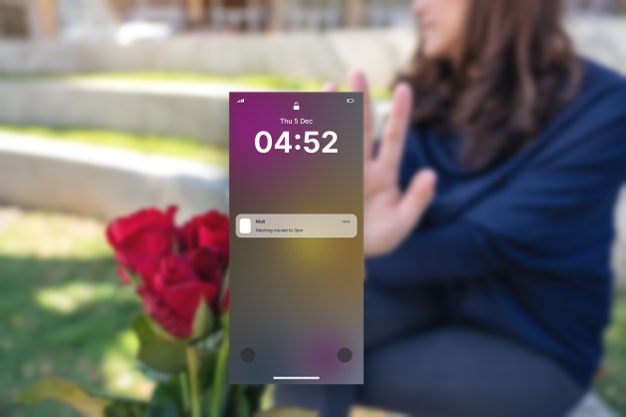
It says 4 h 52 min
